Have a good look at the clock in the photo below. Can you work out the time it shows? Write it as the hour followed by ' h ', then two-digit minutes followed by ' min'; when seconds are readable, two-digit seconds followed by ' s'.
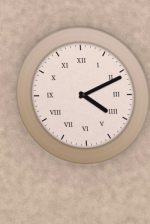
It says 4 h 11 min
